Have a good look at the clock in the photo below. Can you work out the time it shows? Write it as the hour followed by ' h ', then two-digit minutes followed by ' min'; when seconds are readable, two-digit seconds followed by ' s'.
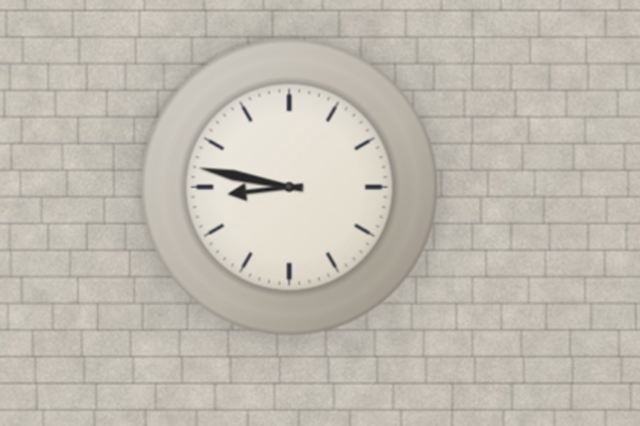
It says 8 h 47 min
